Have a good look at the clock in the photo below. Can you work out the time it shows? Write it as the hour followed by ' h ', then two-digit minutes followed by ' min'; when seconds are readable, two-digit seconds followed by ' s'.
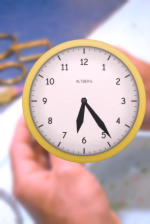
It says 6 h 24 min
